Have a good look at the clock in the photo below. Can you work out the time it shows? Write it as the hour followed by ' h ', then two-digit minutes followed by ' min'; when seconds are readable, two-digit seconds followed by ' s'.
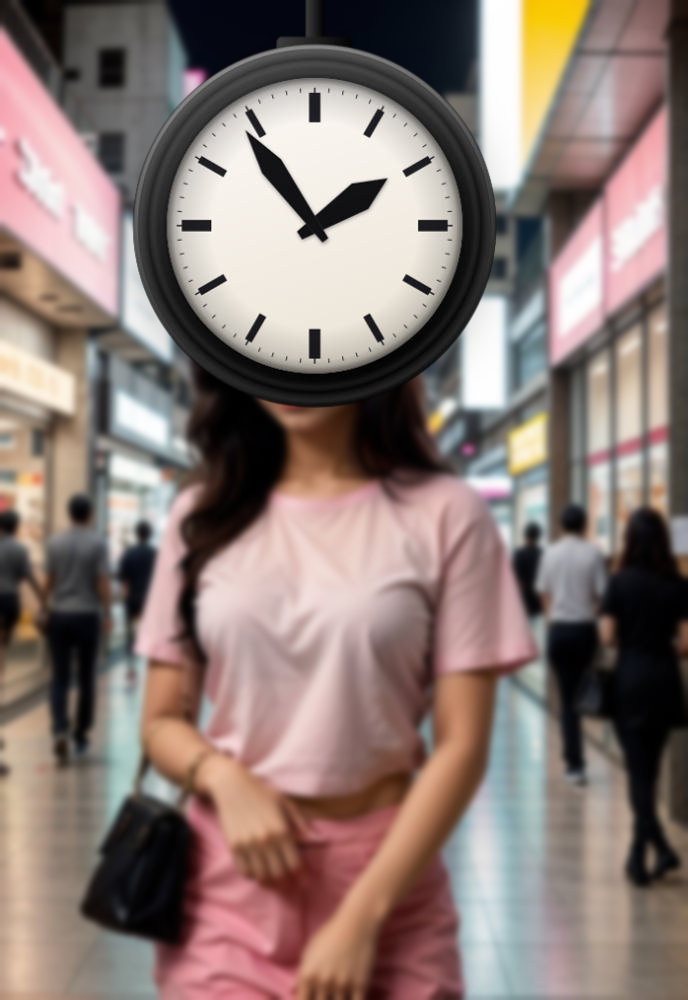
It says 1 h 54 min
